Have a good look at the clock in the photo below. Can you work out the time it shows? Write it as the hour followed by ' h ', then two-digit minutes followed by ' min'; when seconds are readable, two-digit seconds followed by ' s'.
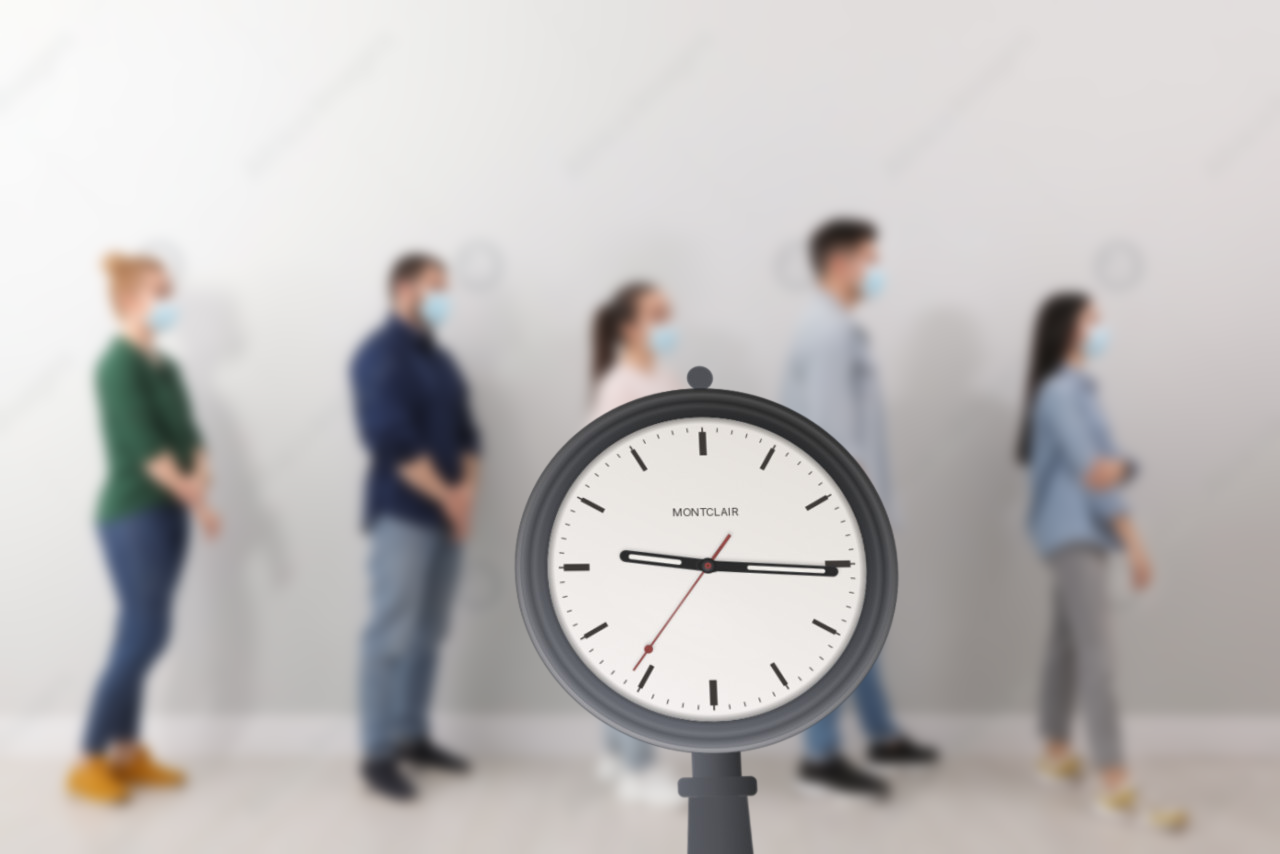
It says 9 h 15 min 36 s
